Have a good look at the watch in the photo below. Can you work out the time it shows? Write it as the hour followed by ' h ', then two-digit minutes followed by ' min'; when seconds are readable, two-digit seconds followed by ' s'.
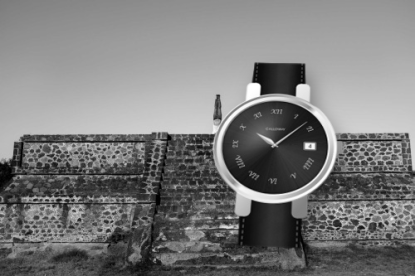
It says 10 h 08 min
